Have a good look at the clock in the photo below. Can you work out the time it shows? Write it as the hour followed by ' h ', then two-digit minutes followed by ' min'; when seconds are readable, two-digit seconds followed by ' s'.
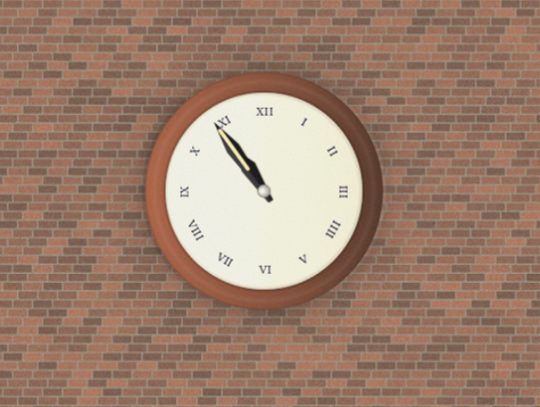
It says 10 h 54 min
